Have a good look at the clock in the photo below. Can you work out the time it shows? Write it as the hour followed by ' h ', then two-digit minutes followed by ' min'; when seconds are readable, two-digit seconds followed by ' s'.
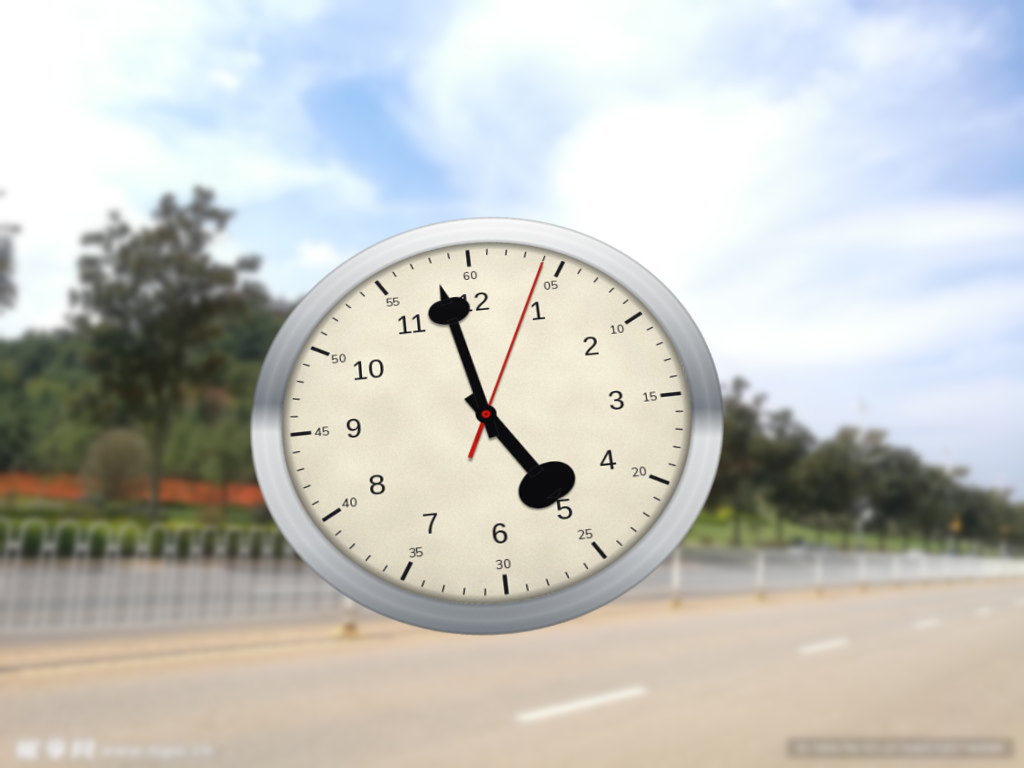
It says 4 h 58 min 04 s
